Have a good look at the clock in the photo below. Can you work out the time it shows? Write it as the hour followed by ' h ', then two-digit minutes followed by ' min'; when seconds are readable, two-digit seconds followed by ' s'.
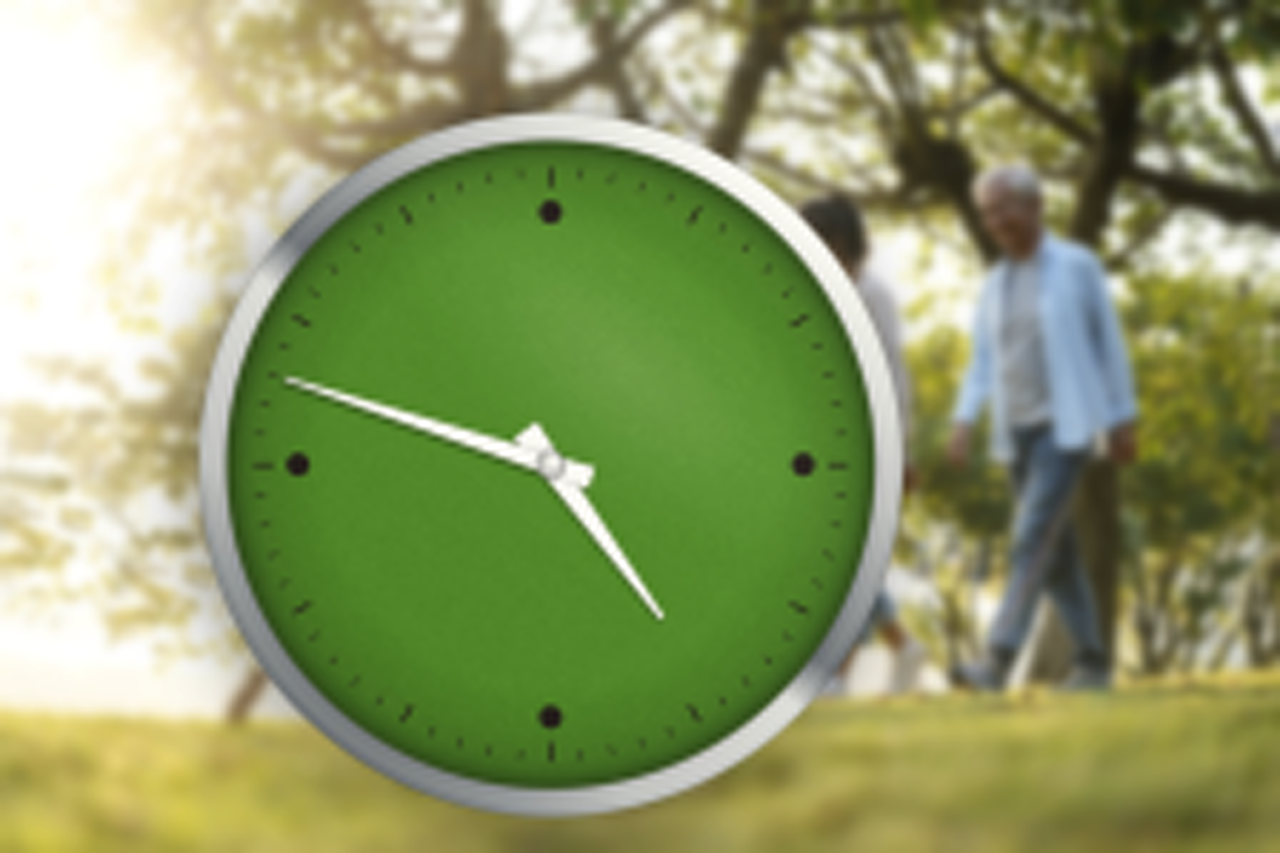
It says 4 h 48 min
